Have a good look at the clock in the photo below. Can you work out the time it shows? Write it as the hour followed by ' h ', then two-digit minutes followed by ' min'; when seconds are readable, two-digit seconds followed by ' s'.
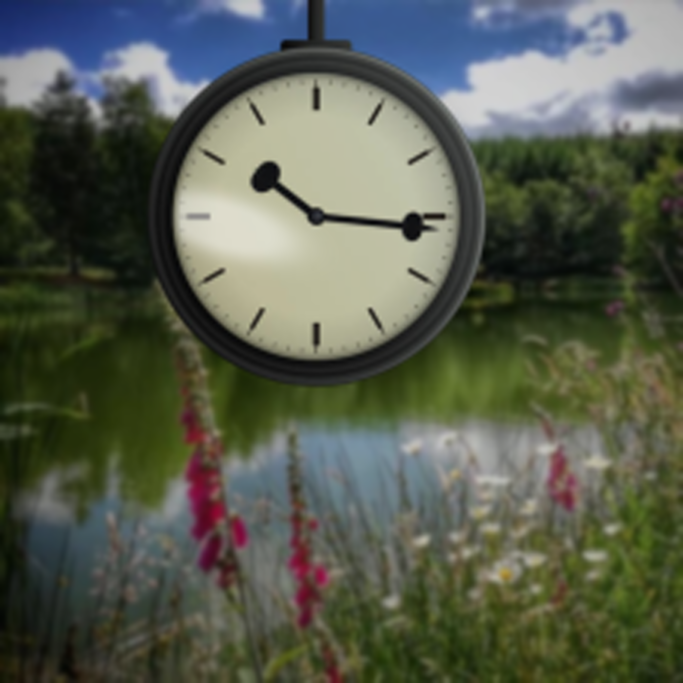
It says 10 h 16 min
